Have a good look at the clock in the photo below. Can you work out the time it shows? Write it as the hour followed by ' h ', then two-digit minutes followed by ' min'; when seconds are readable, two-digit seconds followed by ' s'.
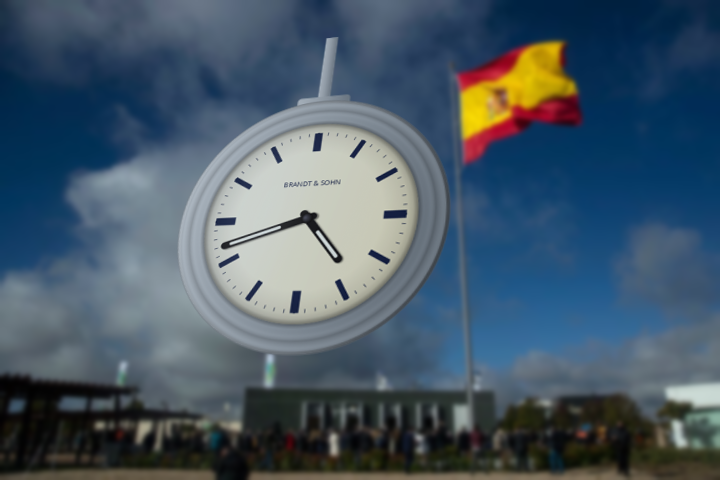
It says 4 h 42 min
